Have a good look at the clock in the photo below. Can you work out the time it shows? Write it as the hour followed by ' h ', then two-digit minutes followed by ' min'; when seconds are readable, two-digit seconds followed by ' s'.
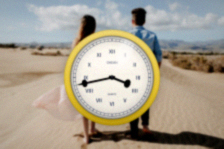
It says 3 h 43 min
